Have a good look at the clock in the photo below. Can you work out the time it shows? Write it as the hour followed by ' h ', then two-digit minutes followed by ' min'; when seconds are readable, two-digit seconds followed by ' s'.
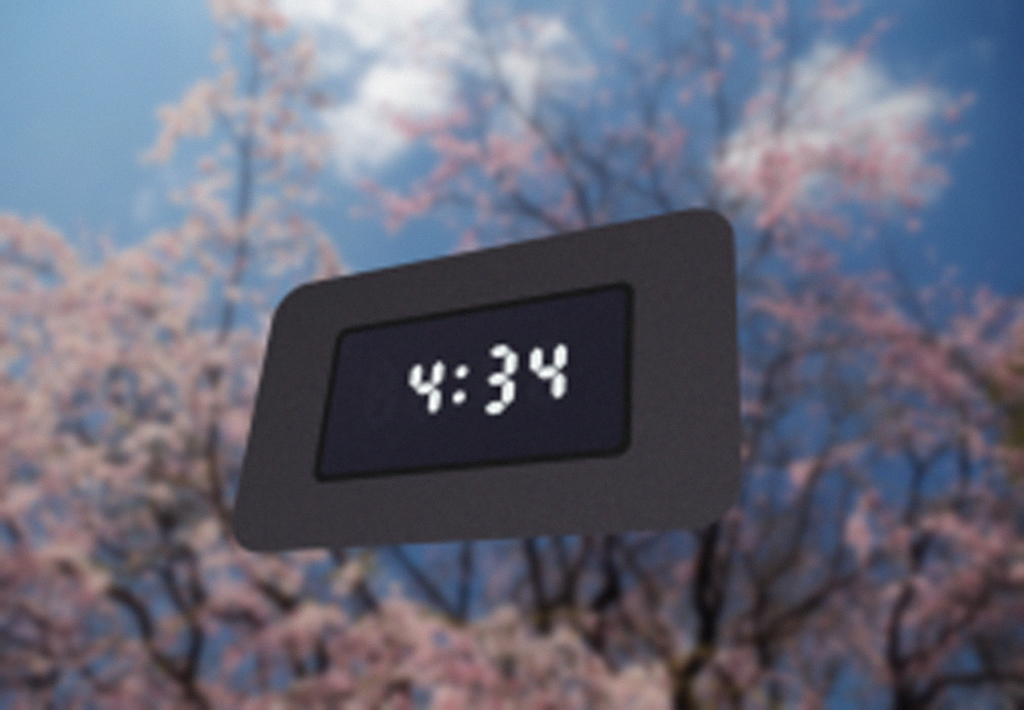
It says 4 h 34 min
